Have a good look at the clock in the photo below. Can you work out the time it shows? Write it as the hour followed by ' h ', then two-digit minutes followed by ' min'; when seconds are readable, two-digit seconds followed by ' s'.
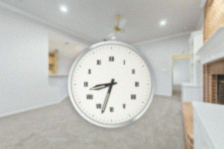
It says 8 h 33 min
